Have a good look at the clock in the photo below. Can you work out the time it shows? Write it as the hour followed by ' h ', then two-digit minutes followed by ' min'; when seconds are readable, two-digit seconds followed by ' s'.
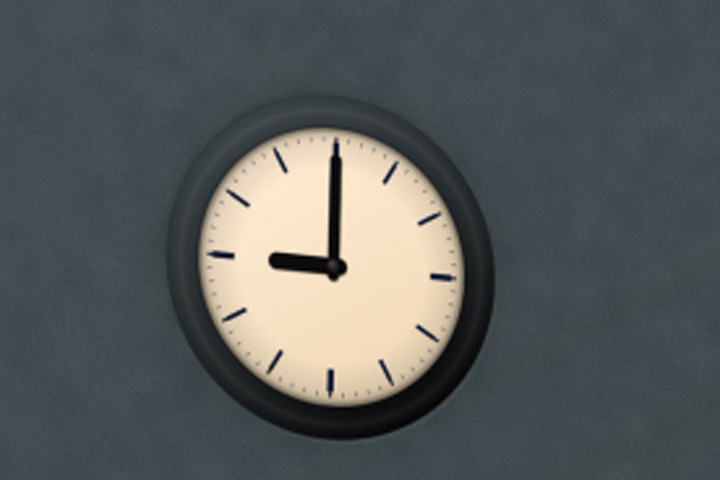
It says 9 h 00 min
